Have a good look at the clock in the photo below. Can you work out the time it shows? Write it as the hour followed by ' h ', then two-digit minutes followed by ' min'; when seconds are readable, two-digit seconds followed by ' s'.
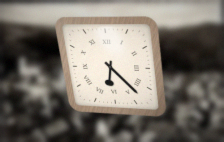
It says 6 h 23 min
